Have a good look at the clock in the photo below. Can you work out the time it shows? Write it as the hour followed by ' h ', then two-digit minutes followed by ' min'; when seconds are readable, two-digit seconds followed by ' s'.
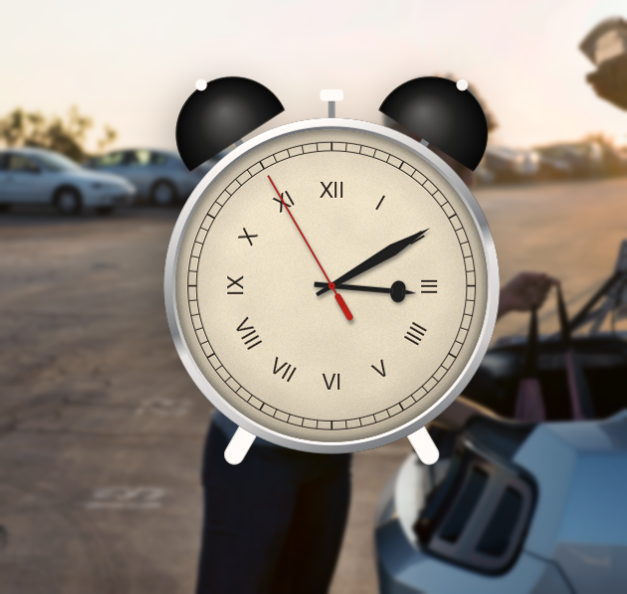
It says 3 h 09 min 55 s
